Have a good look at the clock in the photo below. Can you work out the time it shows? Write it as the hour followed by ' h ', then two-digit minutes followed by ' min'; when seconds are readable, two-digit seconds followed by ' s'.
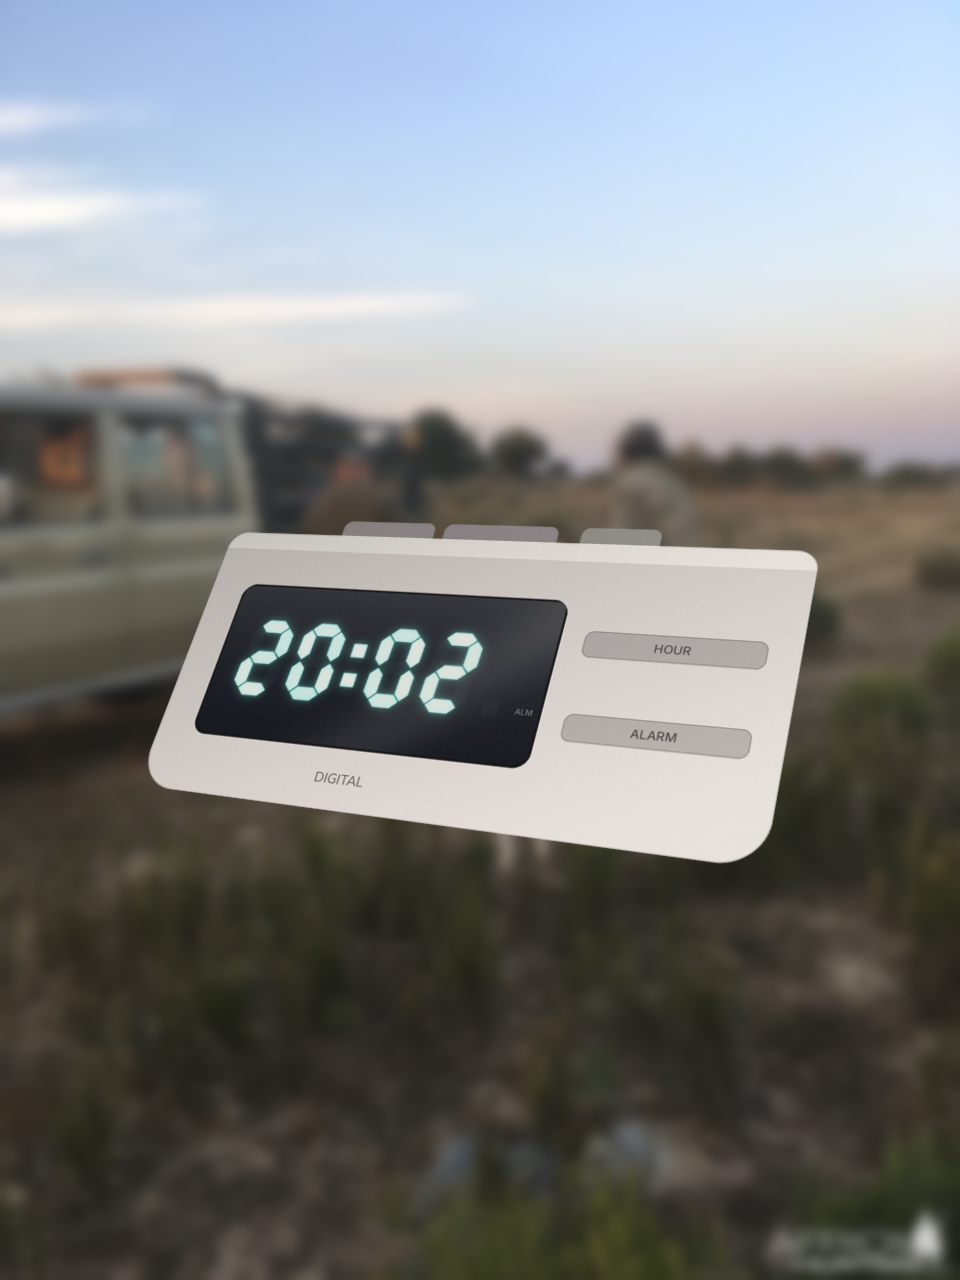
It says 20 h 02 min
